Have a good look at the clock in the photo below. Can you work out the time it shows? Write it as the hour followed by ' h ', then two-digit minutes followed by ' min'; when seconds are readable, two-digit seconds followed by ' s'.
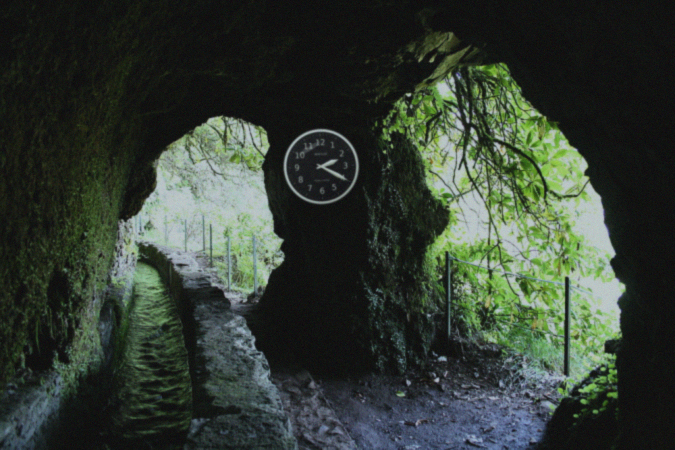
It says 2 h 20 min
